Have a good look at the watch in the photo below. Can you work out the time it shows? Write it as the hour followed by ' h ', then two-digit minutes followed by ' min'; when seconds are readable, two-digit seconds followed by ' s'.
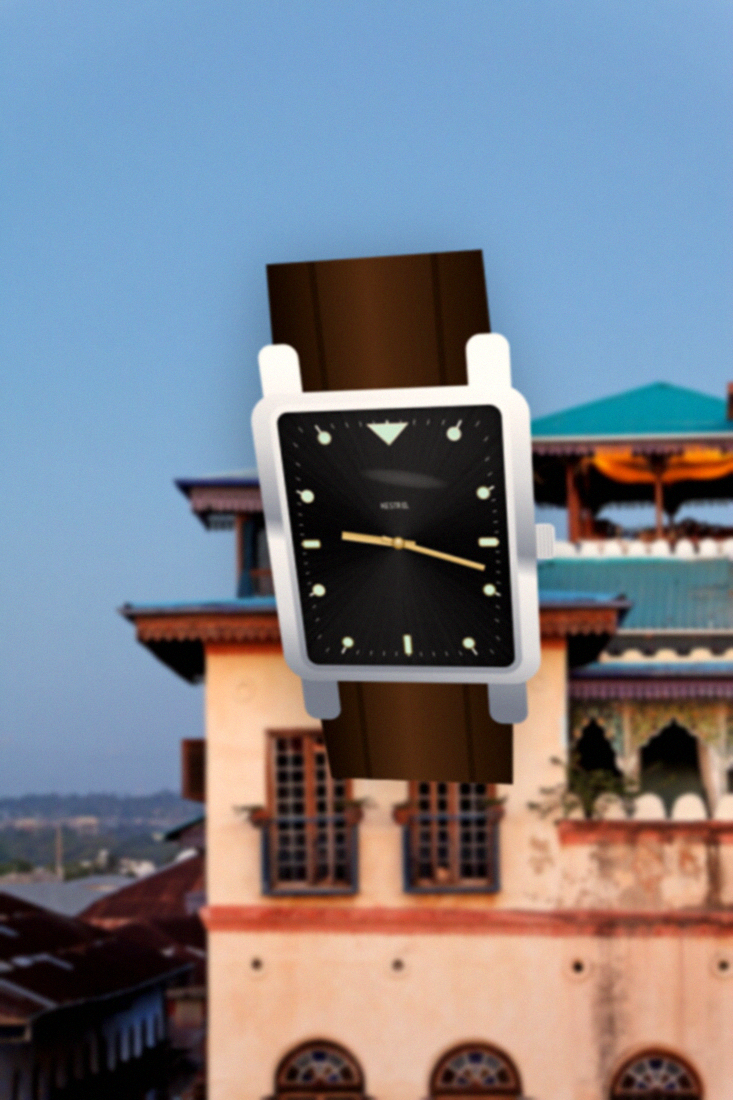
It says 9 h 18 min
